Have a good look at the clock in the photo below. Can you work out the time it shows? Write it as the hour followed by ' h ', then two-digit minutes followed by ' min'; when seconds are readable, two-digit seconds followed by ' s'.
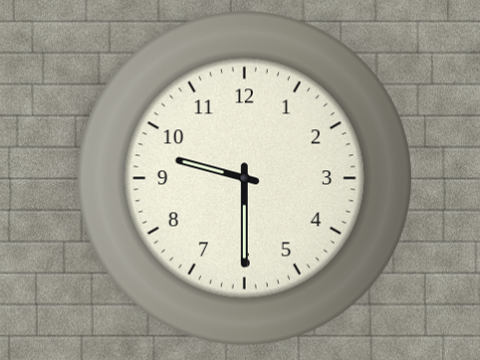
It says 9 h 30 min
